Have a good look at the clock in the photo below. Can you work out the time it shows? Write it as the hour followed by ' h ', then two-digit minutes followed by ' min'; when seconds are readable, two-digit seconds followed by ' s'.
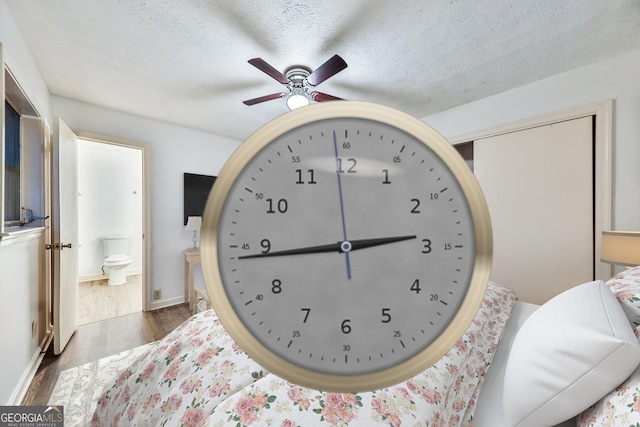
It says 2 h 43 min 59 s
